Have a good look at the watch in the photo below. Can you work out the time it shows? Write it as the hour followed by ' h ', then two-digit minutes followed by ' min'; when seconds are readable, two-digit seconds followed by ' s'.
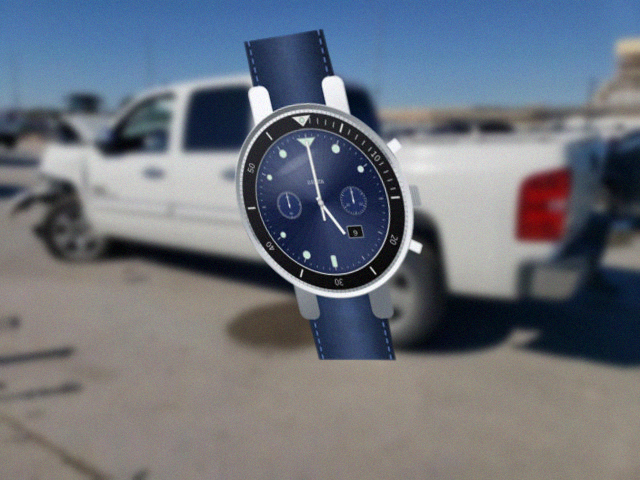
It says 5 h 00 min
